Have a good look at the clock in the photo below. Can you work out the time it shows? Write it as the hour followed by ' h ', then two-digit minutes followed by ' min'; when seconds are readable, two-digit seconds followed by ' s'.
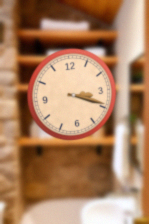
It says 3 h 19 min
